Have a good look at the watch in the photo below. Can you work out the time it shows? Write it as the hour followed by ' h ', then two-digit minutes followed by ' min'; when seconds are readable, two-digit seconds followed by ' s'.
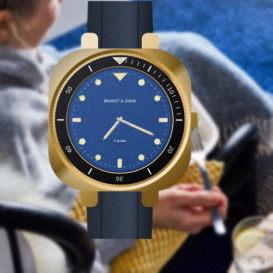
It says 7 h 19 min
